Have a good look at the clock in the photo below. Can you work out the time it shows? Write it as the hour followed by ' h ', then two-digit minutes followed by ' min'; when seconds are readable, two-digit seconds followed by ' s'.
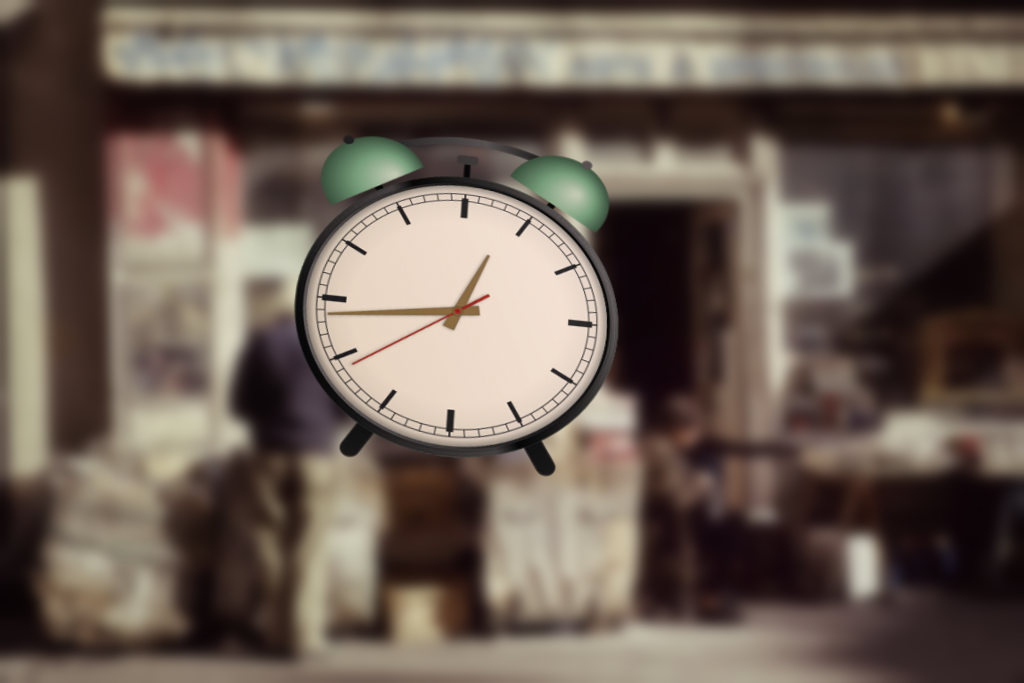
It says 12 h 43 min 39 s
